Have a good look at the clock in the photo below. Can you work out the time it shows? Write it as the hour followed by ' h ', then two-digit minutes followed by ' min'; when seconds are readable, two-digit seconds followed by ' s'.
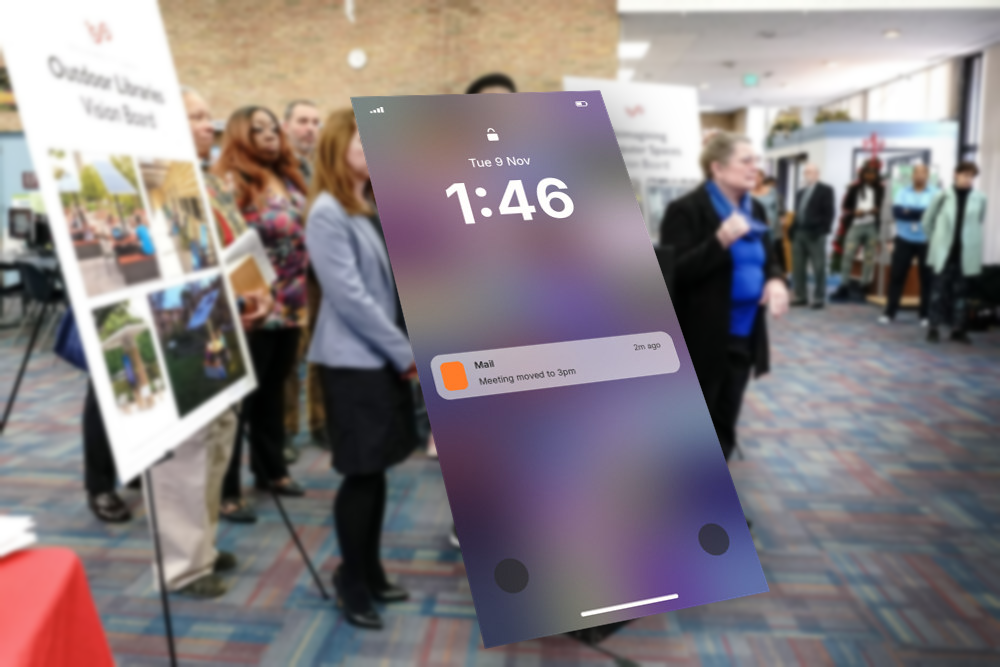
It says 1 h 46 min
